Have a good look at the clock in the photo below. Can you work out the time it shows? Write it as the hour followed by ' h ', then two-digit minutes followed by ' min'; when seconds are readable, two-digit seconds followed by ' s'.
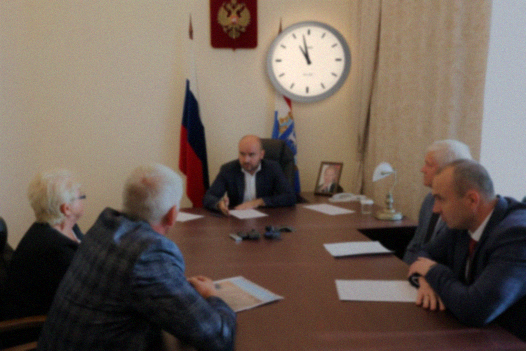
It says 10 h 58 min
